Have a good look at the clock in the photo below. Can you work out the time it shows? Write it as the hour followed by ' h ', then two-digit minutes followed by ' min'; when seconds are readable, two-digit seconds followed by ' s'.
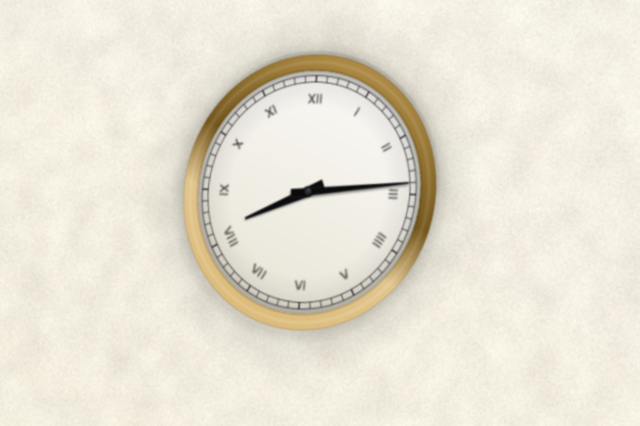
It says 8 h 14 min
